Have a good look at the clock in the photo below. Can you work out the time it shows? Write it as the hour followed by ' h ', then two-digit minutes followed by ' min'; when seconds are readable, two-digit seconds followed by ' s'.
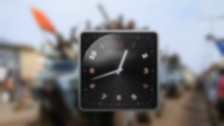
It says 12 h 42 min
